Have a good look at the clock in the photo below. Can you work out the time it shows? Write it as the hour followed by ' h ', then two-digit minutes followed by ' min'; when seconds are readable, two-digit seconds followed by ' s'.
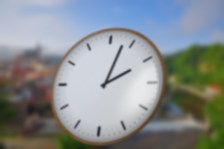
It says 2 h 03 min
